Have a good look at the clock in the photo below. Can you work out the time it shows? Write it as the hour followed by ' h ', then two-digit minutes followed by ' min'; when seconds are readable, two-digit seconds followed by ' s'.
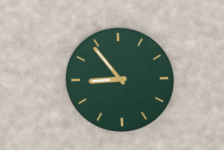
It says 8 h 54 min
